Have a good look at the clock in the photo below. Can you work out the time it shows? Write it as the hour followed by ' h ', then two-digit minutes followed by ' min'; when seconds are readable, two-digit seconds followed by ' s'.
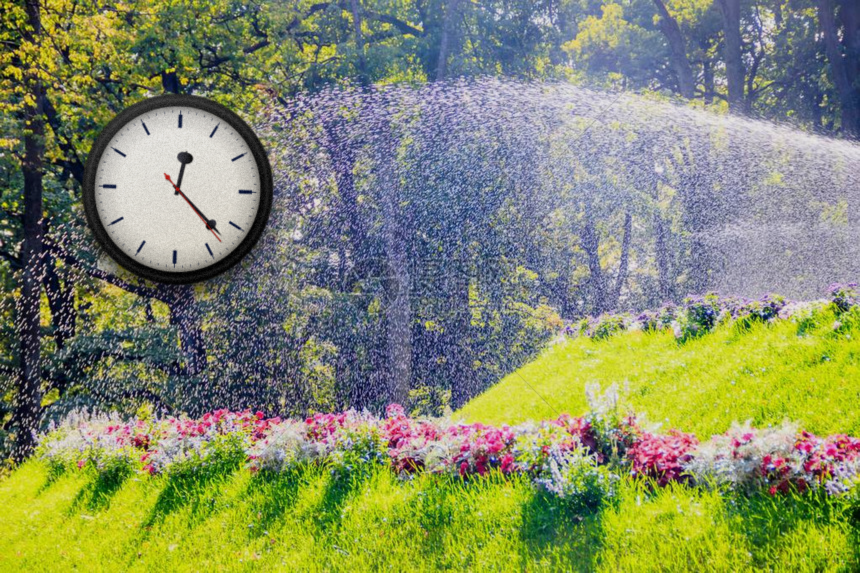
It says 12 h 22 min 23 s
